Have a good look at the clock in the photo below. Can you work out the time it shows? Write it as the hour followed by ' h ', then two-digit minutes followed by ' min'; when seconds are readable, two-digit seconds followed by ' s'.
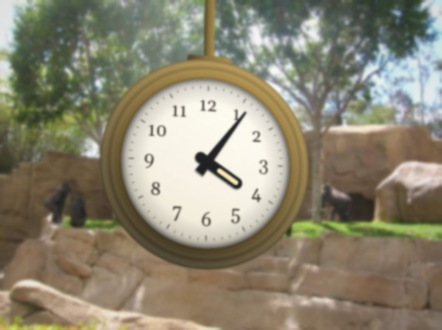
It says 4 h 06 min
